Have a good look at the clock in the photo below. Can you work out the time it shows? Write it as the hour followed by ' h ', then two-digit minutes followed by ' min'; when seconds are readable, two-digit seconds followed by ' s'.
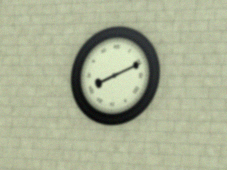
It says 8 h 11 min
